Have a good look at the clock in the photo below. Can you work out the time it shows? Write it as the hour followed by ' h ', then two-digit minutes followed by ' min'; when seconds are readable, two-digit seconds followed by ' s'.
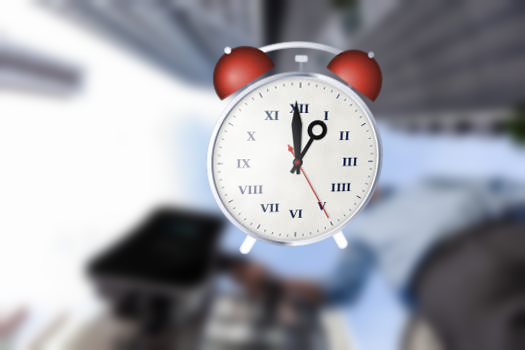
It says 12 h 59 min 25 s
